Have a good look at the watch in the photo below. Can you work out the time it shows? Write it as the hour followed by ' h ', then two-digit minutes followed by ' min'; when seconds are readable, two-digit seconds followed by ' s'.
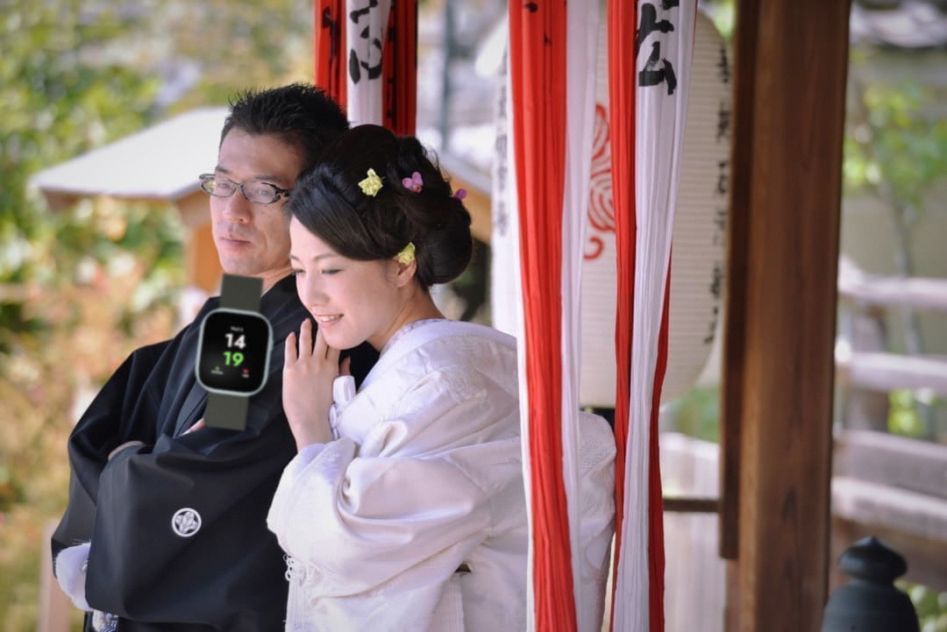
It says 14 h 19 min
